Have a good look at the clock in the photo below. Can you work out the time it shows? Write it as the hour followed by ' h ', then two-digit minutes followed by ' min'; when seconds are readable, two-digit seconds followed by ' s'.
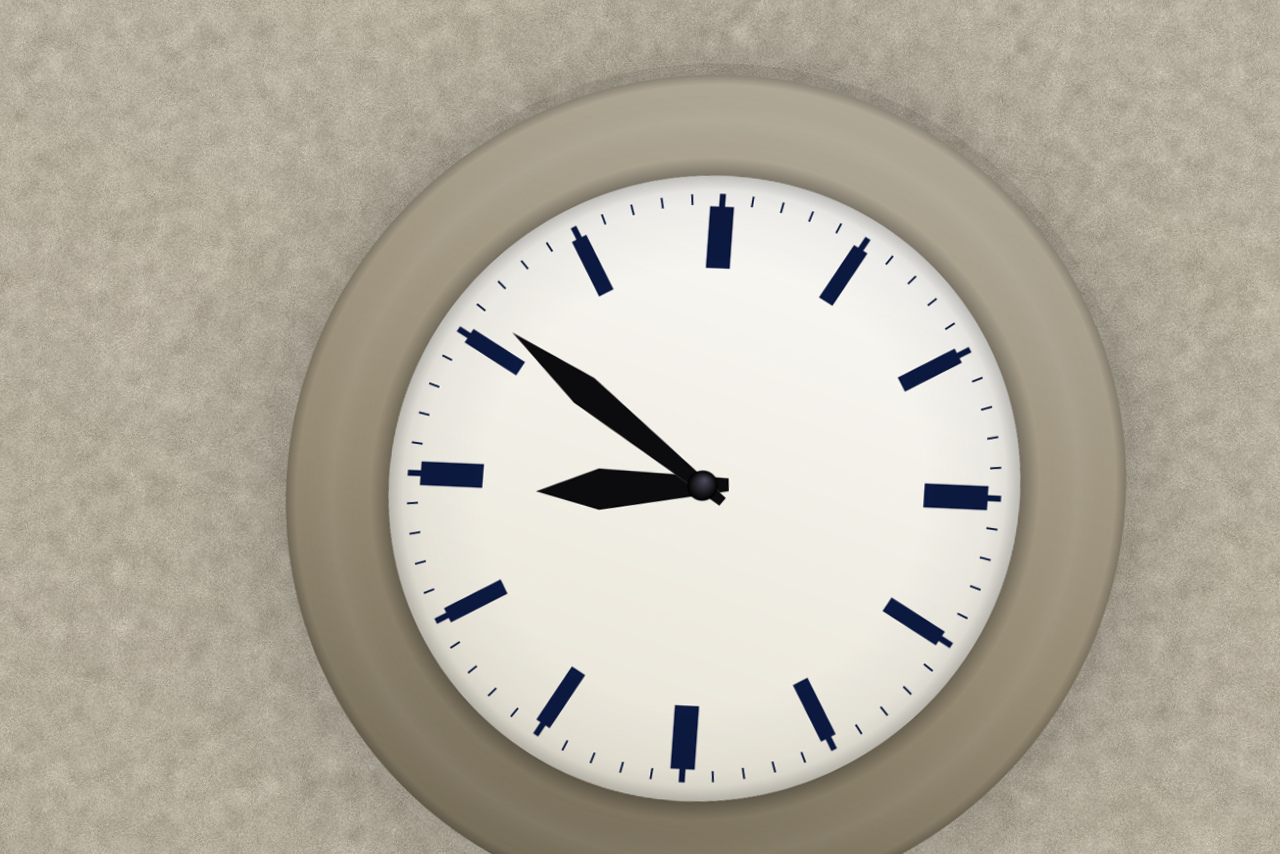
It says 8 h 51 min
